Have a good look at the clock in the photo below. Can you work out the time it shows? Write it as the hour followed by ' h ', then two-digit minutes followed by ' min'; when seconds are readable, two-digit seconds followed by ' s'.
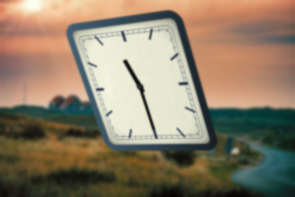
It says 11 h 30 min
